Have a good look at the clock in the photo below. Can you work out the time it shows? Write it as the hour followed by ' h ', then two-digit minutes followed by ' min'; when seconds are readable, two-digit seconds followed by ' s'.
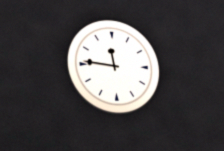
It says 11 h 46 min
